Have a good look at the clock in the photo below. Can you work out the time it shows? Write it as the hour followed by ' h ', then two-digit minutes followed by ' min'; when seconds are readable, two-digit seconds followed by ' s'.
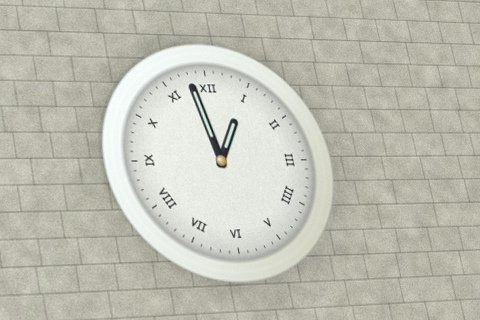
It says 12 h 58 min
